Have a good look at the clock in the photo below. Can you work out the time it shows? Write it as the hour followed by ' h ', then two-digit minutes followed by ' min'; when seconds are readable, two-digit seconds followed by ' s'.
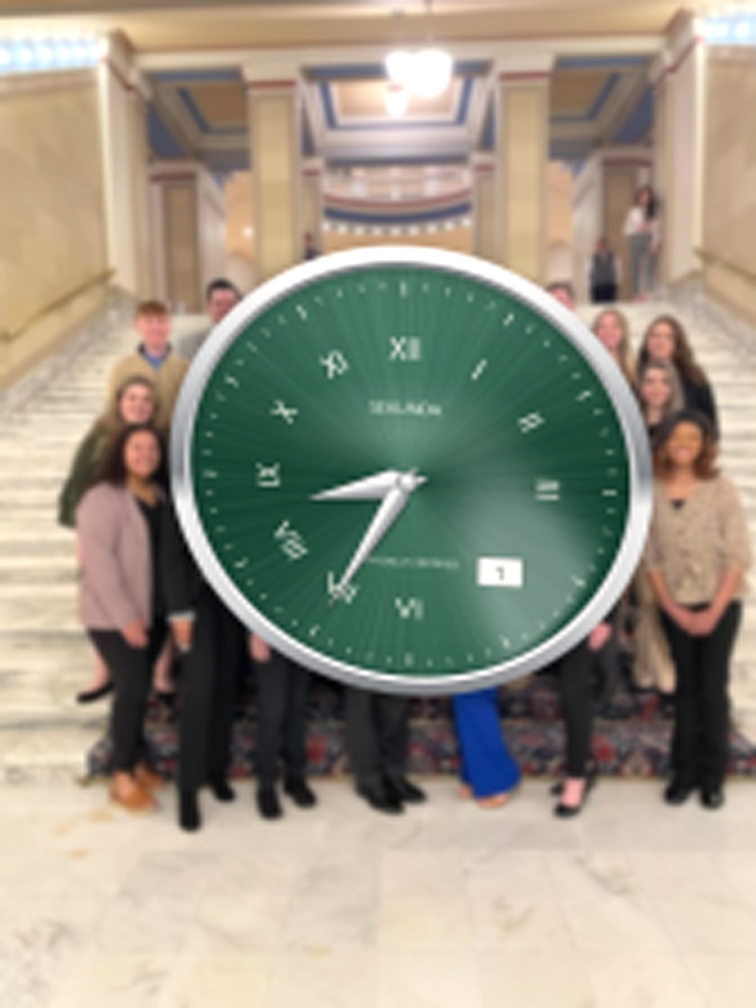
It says 8 h 35 min
